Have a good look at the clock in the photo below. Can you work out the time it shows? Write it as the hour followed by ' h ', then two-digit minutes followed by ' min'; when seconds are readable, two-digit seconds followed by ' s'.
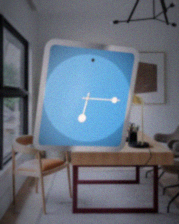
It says 6 h 15 min
